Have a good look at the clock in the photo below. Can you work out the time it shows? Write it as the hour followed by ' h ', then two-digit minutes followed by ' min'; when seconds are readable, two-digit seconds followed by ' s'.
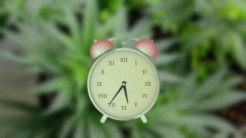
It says 5 h 36 min
